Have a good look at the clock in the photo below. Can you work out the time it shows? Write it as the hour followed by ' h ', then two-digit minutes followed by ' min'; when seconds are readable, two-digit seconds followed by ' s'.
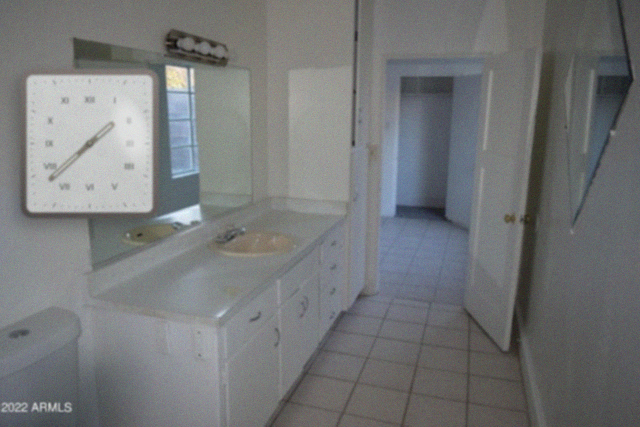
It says 1 h 38 min
